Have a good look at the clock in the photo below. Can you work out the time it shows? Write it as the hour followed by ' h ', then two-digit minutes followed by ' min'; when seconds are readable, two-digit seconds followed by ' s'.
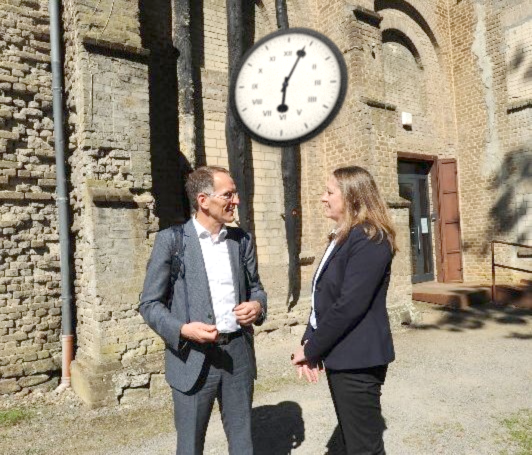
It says 6 h 04 min
